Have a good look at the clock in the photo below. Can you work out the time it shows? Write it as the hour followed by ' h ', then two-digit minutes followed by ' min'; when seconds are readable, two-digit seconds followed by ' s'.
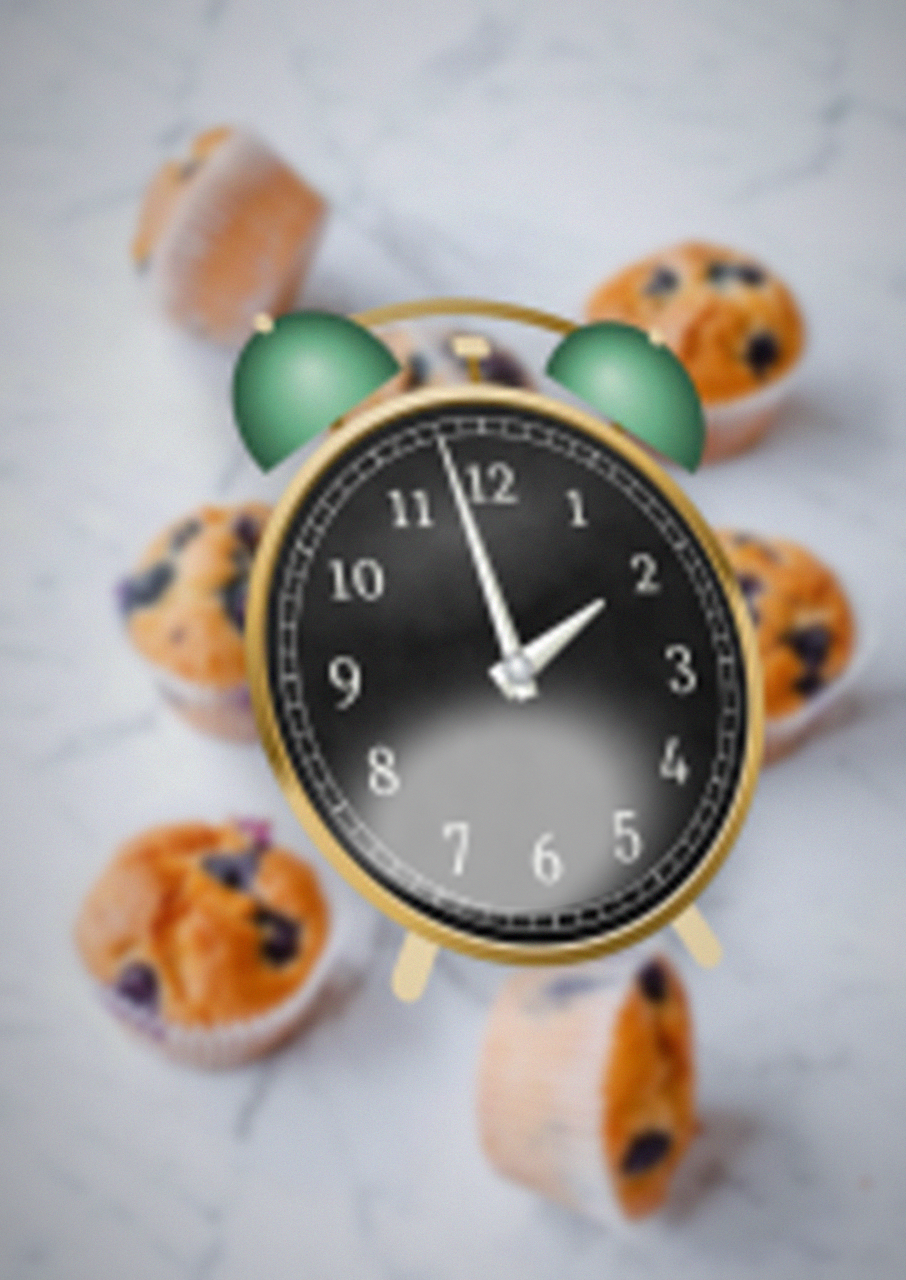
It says 1 h 58 min
